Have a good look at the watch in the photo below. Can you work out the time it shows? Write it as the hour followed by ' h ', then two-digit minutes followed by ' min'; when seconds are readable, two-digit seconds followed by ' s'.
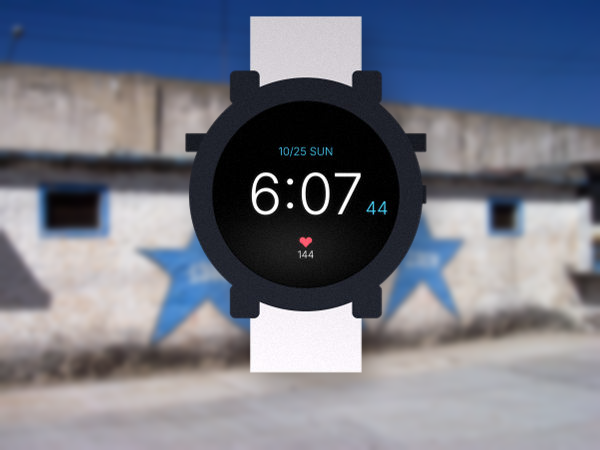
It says 6 h 07 min 44 s
